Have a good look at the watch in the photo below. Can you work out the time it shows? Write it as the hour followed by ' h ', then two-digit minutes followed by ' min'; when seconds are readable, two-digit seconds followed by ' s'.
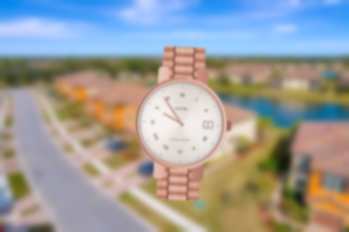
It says 9 h 54 min
